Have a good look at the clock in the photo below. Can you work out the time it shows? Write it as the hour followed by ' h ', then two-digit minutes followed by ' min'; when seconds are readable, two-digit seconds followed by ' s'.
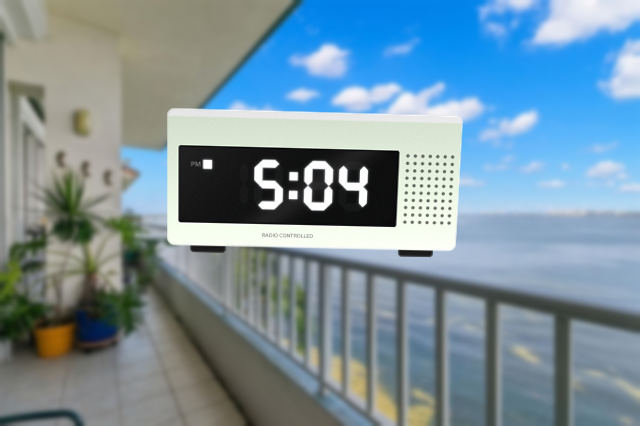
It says 5 h 04 min
